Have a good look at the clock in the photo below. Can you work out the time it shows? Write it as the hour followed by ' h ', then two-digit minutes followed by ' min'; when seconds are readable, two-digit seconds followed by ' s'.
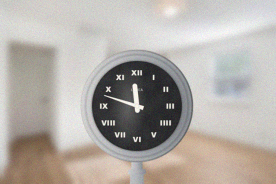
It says 11 h 48 min
